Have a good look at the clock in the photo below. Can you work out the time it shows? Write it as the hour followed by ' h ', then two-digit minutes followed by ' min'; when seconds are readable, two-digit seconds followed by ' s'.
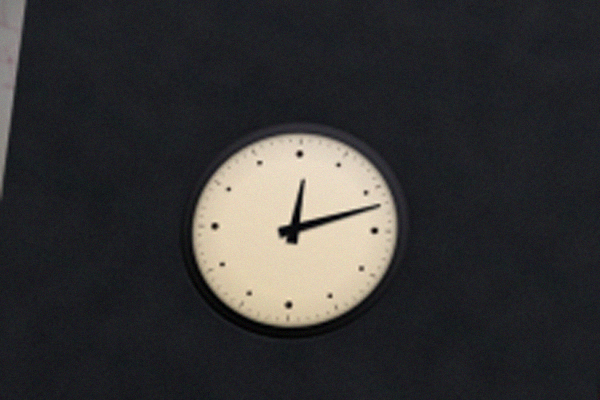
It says 12 h 12 min
